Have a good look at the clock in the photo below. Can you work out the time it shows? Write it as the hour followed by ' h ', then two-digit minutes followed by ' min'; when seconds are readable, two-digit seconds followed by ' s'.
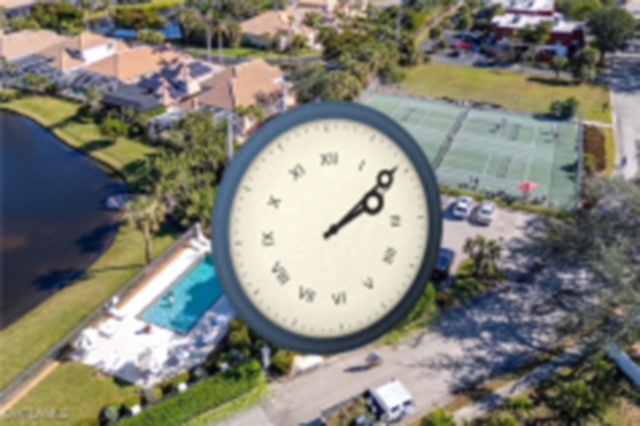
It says 2 h 09 min
